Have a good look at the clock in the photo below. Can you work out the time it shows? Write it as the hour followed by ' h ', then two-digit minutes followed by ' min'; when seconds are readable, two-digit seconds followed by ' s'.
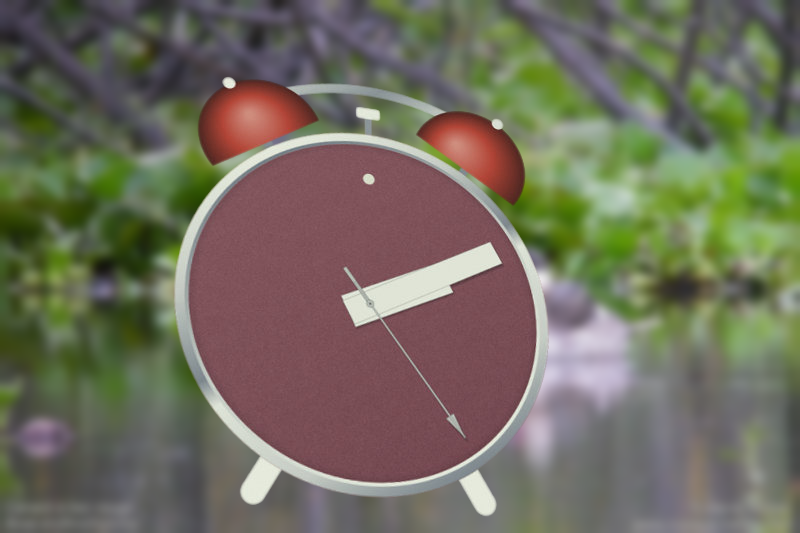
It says 2 h 10 min 24 s
